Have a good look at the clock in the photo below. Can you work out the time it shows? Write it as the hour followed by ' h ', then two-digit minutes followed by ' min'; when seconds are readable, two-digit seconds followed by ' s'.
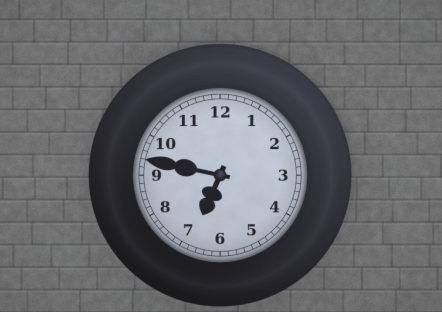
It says 6 h 47 min
